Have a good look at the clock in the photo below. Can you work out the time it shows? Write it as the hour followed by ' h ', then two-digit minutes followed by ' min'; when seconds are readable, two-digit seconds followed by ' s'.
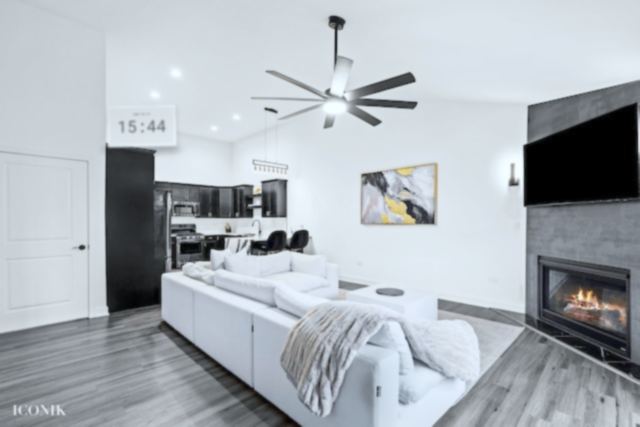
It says 15 h 44 min
